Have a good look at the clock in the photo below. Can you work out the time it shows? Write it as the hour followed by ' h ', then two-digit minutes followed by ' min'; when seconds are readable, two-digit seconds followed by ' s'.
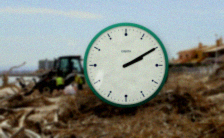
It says 2 h 10 min
